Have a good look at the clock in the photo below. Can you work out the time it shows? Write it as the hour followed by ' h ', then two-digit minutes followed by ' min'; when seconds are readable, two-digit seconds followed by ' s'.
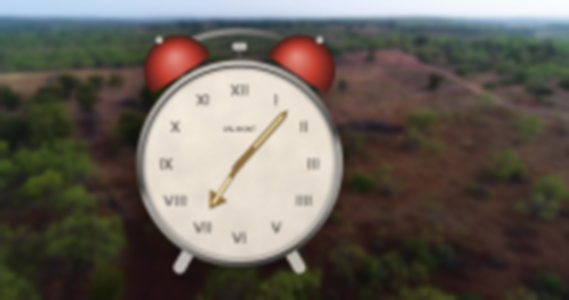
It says 7 h 07 min
